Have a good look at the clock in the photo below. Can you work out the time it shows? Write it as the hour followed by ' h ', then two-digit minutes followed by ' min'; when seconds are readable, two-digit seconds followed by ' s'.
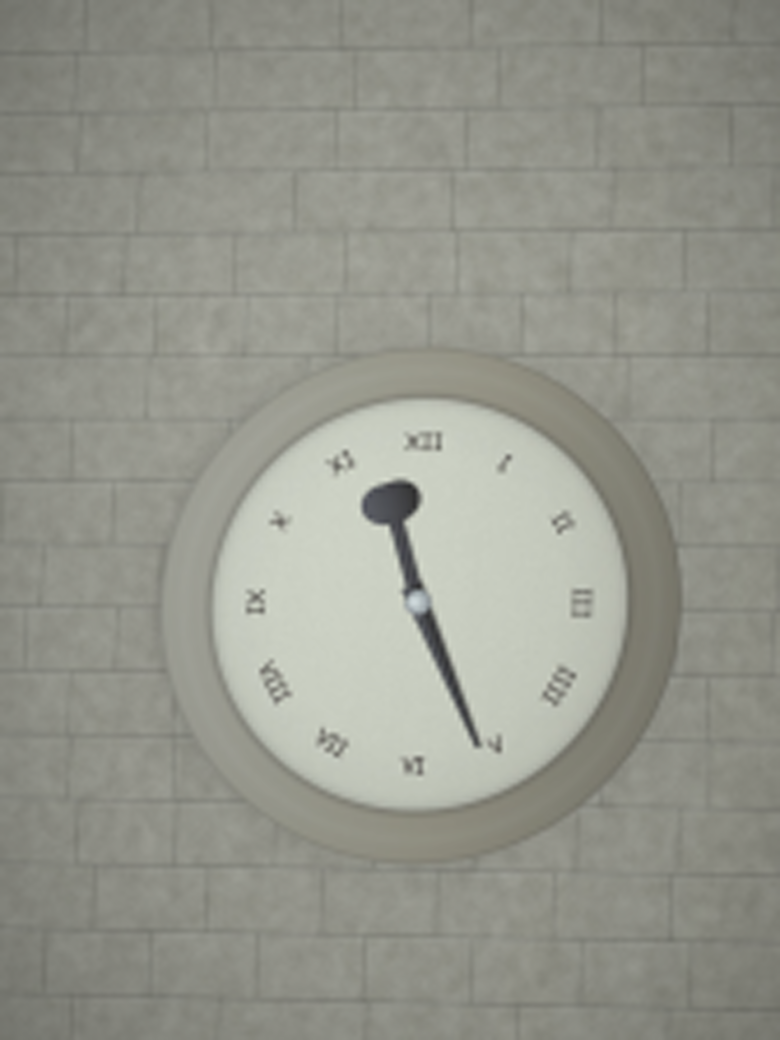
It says 11 h 26 min
